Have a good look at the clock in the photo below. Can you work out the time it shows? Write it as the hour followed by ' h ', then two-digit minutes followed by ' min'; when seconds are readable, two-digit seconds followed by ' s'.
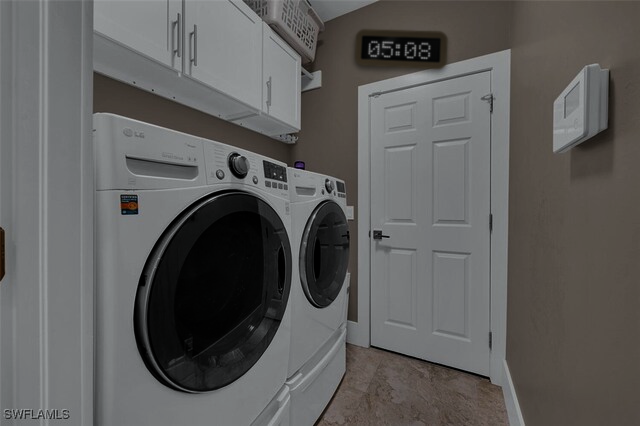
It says 5 h 08 min
